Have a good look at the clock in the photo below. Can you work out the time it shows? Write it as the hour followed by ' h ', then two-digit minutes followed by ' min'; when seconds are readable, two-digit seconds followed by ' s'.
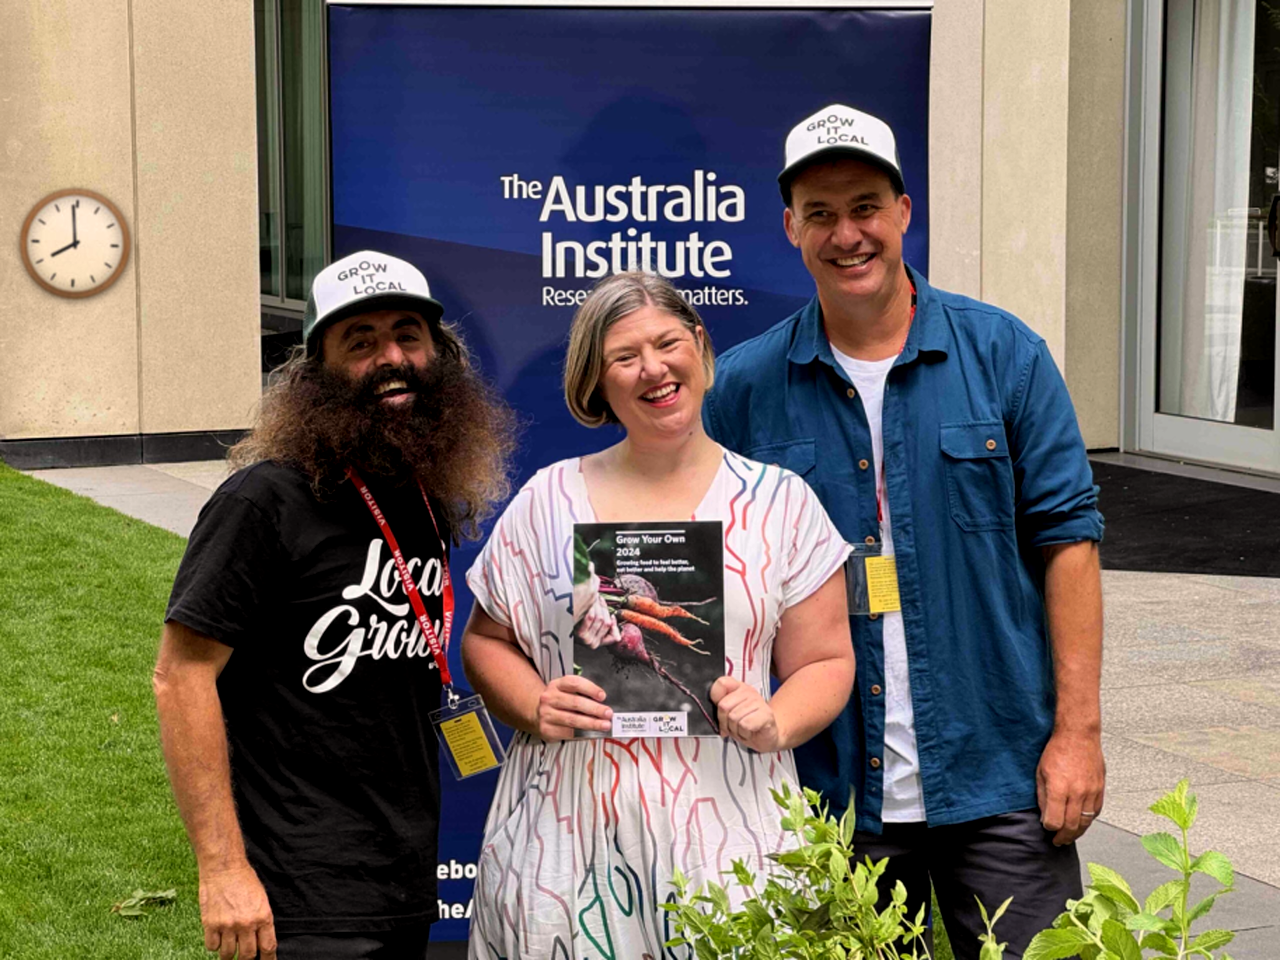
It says 7 h 59 min
